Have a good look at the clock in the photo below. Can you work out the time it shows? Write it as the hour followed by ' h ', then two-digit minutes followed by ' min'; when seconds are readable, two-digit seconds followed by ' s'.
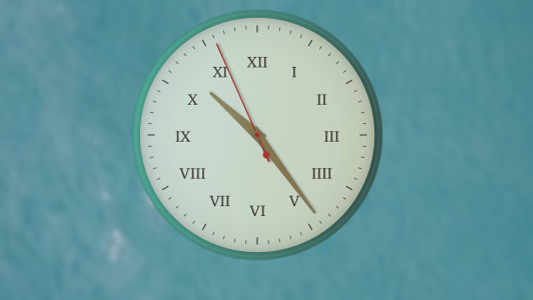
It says 10 h 23 min 56 s
